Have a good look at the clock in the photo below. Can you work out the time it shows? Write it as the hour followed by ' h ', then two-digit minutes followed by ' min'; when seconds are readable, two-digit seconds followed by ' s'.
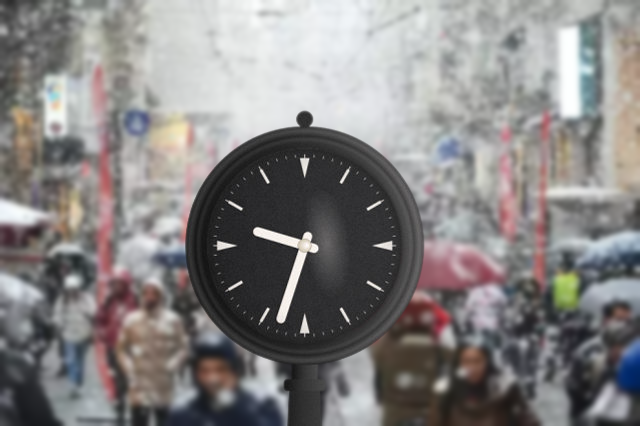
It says 9 h 33 min
